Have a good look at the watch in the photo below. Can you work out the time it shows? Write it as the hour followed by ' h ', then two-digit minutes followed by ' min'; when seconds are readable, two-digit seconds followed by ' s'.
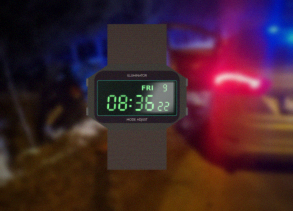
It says 8 h 36 min 22 s
